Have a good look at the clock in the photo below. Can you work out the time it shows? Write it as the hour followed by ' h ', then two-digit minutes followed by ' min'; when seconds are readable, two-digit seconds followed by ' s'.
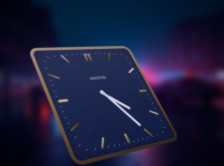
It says 4 h 25 min
